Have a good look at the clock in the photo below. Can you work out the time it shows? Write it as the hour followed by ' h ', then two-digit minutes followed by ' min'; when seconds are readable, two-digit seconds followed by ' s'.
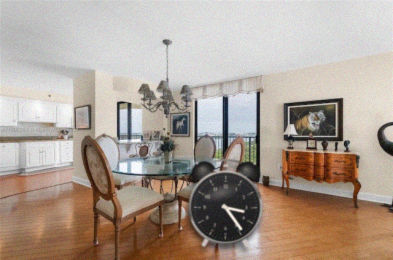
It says 3 h 24 min
